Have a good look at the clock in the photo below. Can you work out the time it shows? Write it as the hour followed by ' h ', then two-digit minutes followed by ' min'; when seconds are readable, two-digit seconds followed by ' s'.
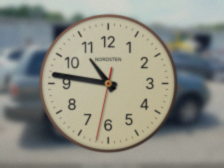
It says 10 h 46 min 32 s
